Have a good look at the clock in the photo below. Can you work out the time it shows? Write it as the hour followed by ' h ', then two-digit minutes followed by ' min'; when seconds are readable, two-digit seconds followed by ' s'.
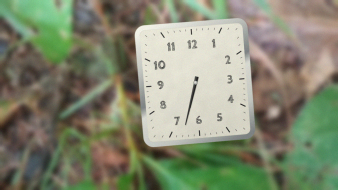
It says 6 h 33 min
